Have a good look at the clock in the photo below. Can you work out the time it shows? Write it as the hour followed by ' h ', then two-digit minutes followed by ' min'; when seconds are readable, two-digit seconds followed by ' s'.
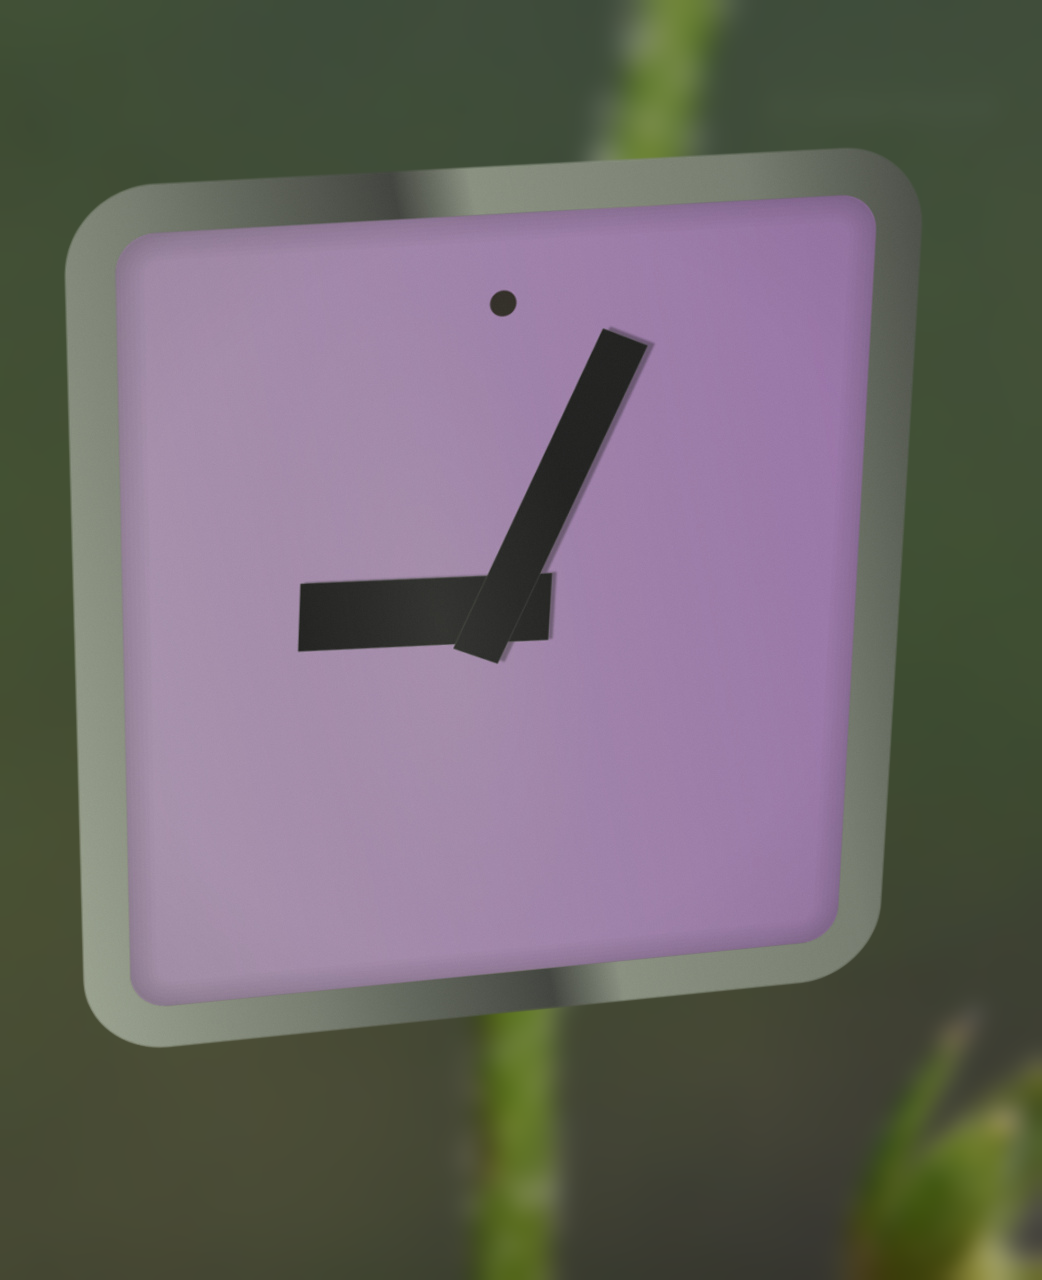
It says 9 h 04 min
